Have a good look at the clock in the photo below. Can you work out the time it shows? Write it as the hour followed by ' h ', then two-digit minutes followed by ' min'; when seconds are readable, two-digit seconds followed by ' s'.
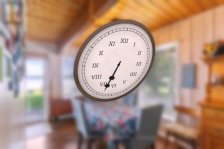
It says 6 h 33 min
